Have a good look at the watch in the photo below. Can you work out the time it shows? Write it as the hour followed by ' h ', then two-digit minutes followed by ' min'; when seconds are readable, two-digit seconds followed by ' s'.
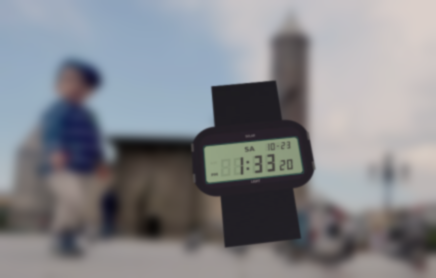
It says 1 h 33 min 20 s
